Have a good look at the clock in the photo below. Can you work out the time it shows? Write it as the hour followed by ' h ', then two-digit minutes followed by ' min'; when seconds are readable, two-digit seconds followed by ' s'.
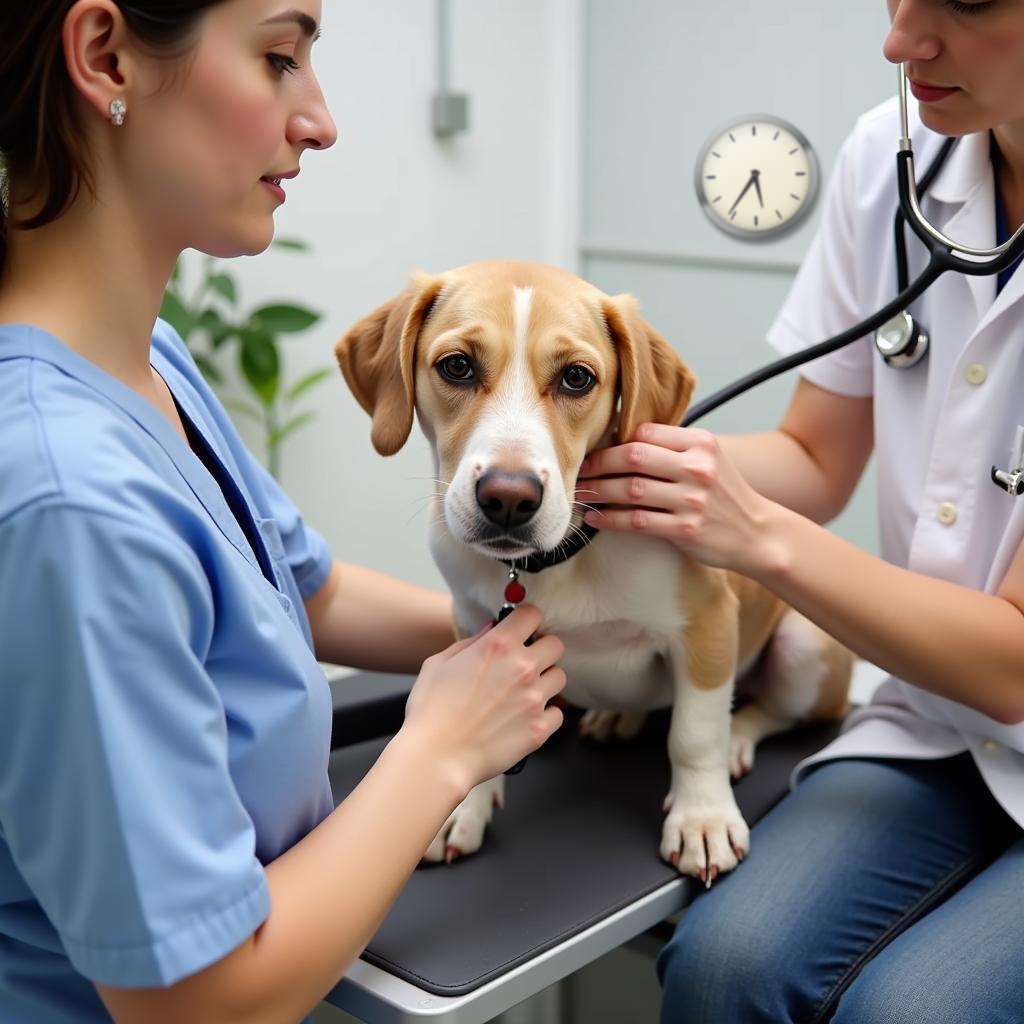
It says 5 h 36 min
